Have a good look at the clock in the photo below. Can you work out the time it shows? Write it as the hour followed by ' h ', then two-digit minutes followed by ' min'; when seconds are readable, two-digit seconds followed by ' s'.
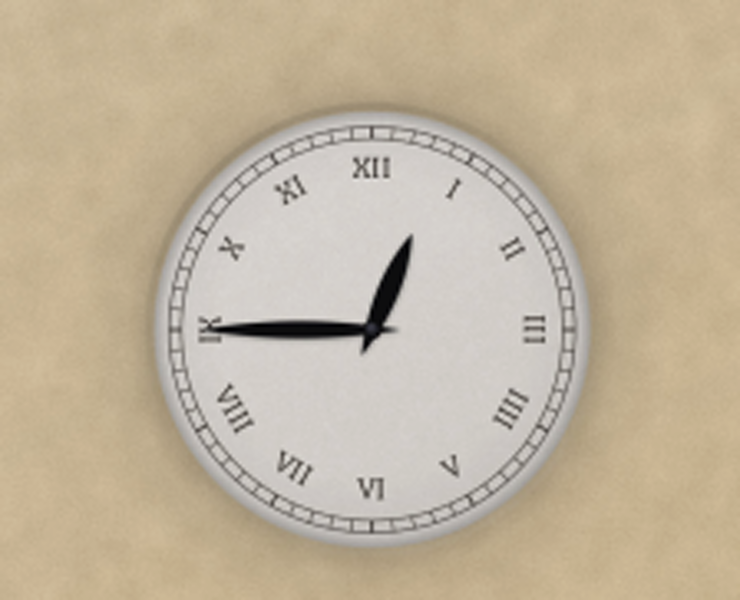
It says 12 h 45 min
